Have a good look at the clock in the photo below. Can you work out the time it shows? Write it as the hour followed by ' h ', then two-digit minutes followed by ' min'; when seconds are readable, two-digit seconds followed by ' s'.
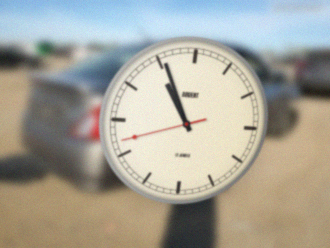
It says 10 h 55 min 42 s
